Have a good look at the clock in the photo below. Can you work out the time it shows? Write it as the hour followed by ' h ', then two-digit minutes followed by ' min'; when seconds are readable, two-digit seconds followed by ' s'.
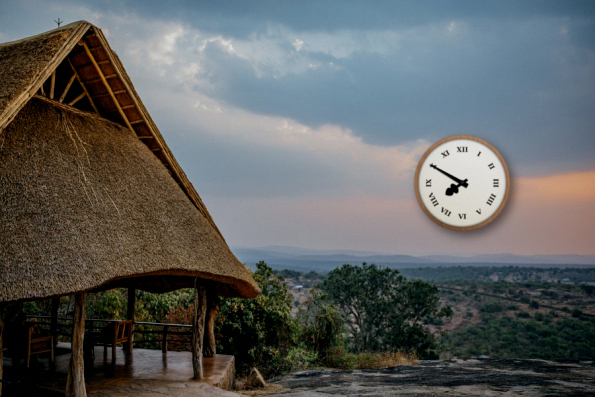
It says 7 h 50 min
